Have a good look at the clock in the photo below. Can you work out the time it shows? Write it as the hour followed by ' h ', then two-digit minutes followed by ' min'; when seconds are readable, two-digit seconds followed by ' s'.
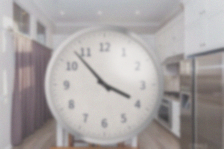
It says 3 h 53 min
